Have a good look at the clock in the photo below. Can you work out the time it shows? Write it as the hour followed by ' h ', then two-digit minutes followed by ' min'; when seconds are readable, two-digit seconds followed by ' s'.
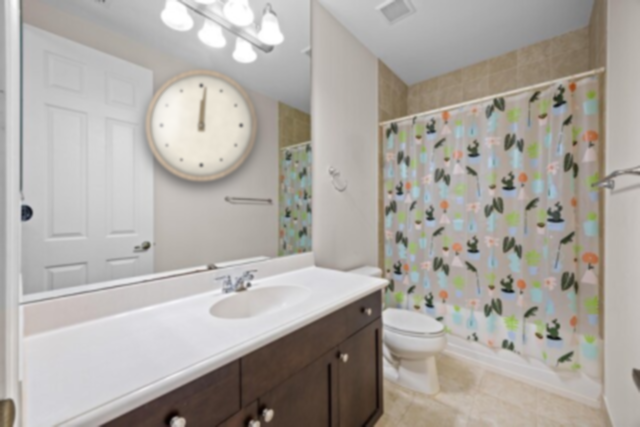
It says 12 h 01 min
